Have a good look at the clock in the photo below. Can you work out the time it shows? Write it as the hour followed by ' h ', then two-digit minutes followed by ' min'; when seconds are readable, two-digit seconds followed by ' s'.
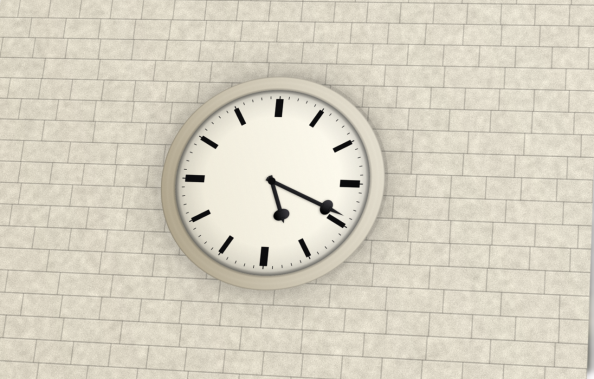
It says 5 h 19 min
